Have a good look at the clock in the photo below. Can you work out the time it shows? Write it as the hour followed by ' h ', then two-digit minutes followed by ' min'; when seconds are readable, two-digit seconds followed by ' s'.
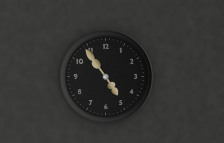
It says 4 h 54 min
